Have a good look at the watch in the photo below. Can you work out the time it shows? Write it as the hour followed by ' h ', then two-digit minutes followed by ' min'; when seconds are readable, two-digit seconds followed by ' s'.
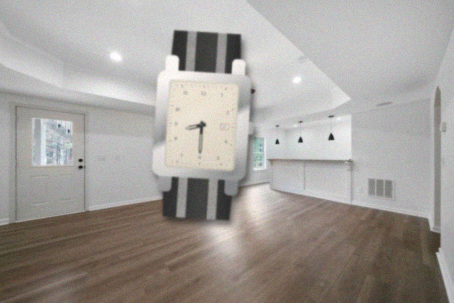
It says 8 h 30 min
